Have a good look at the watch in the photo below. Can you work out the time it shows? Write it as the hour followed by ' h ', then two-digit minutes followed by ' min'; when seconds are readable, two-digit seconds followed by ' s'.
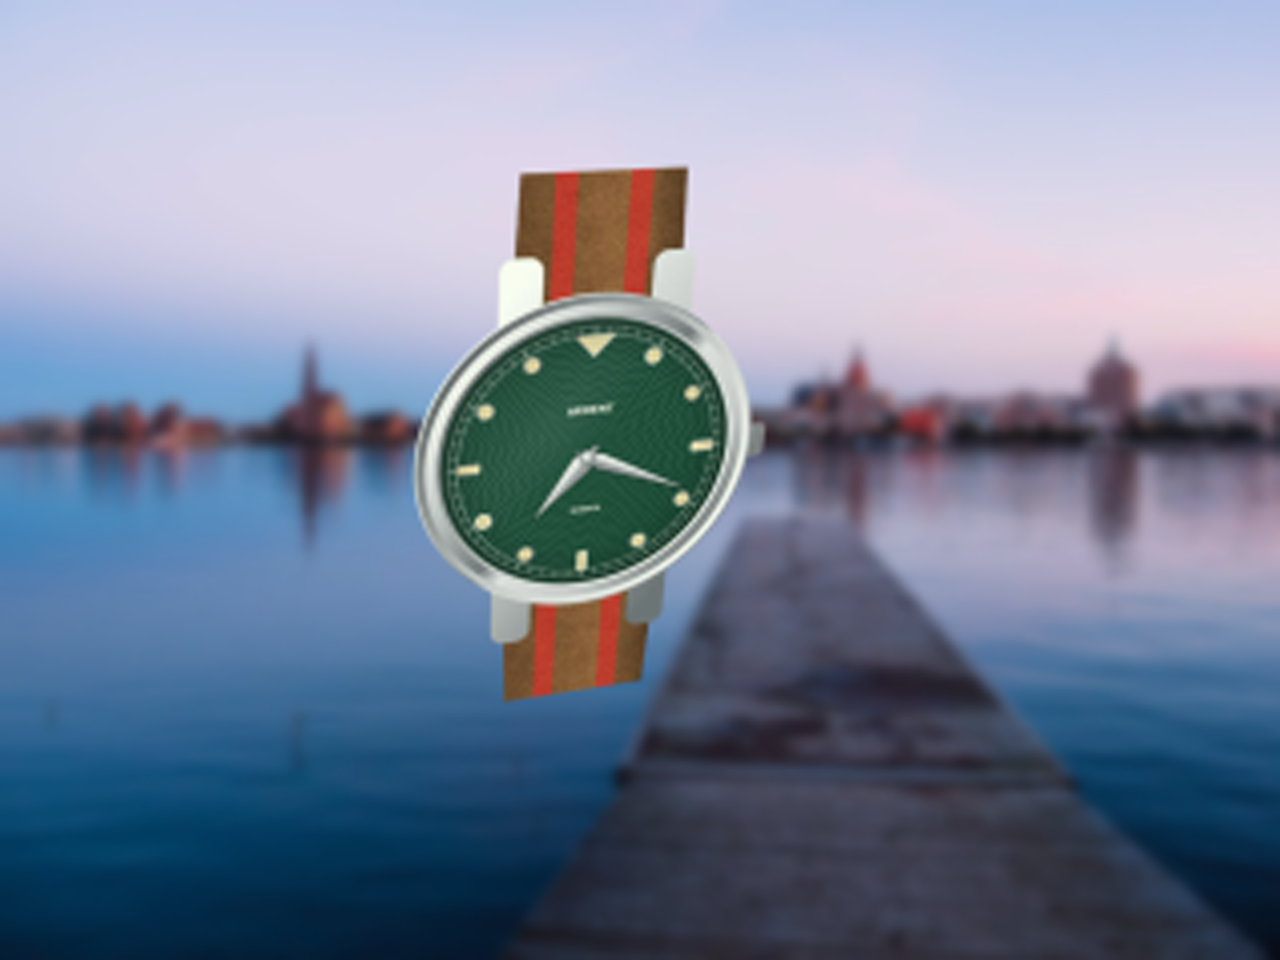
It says 7 h 19 min
